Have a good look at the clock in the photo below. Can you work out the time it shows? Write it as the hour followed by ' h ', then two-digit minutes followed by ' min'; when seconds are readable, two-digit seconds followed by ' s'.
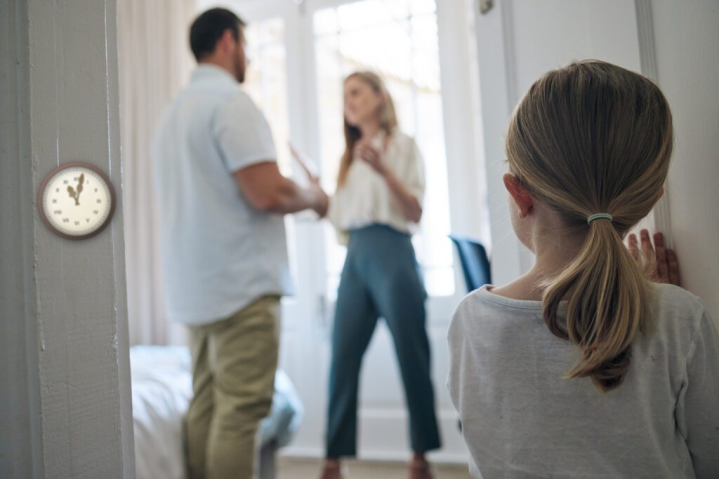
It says 11 h 02 min
